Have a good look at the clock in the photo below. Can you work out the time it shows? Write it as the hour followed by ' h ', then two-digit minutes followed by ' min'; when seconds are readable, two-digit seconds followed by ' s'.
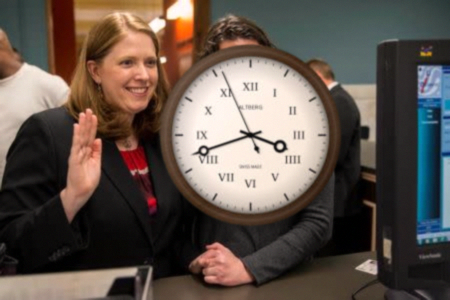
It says 3 h 41 min 56 s
